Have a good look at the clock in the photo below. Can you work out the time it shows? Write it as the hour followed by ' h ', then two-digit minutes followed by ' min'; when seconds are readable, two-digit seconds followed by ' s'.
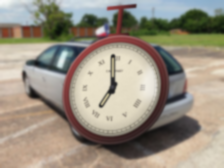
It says 6 h 59 min
